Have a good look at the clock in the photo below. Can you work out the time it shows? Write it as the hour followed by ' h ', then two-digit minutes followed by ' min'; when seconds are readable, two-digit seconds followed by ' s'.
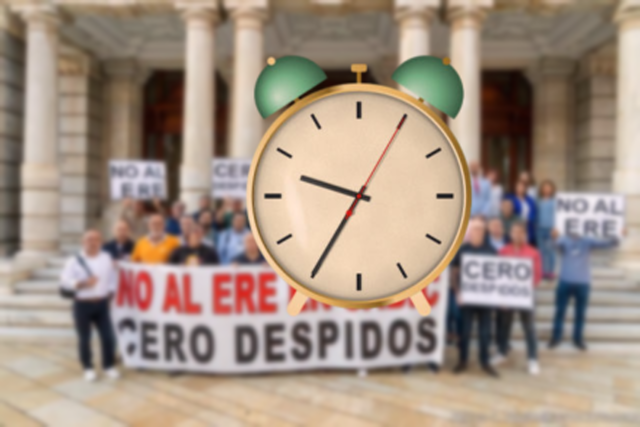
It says 9 h 35 min 05 s
